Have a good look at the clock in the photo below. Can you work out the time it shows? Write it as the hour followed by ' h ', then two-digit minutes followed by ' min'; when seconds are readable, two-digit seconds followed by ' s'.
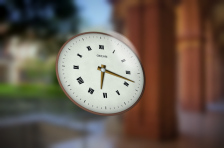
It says 6 h 18 min
